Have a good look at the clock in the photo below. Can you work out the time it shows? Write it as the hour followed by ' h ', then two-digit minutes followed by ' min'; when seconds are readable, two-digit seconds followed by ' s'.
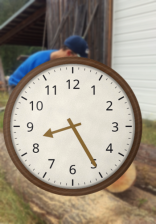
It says 8 h 25 min
